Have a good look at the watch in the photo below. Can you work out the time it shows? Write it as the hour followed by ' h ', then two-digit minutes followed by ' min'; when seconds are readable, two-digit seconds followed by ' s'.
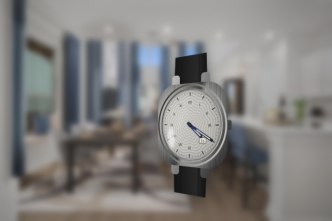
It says 4 h 20 min
